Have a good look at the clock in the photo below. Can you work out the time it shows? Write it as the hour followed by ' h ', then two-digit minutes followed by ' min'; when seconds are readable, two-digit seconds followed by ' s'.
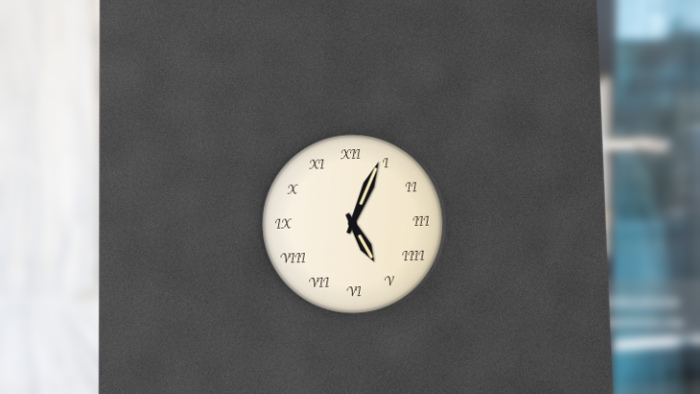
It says 5 h 04 min
